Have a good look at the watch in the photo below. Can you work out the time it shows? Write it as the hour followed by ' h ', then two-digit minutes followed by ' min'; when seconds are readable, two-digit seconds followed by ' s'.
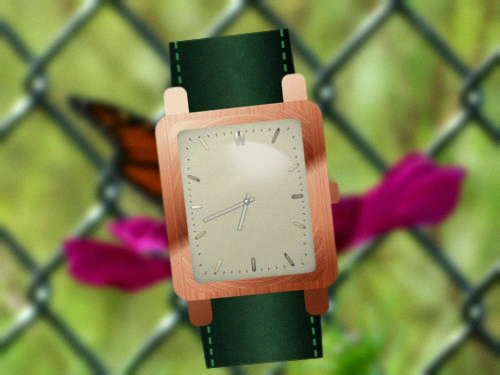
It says 6 h 42 min
